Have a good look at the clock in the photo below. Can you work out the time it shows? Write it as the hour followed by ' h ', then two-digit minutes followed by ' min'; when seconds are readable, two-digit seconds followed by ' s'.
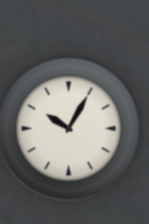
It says 10 h 05 min
